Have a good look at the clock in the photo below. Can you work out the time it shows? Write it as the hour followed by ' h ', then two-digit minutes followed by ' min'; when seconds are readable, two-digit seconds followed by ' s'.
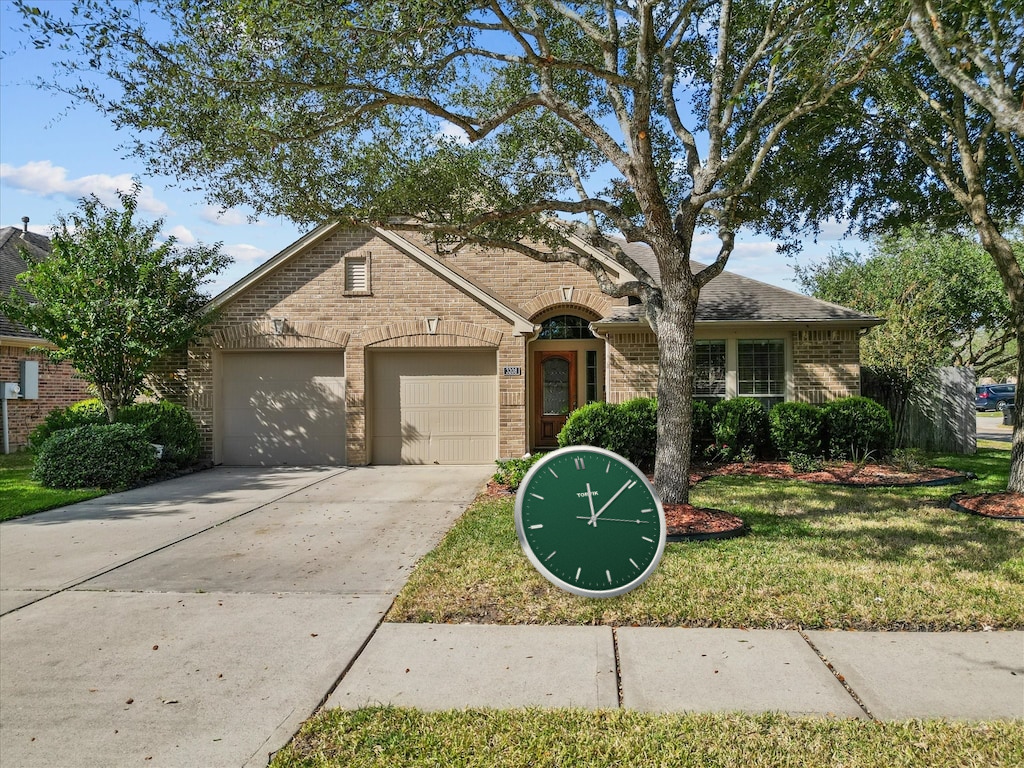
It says 12 h 09 min 17 s
